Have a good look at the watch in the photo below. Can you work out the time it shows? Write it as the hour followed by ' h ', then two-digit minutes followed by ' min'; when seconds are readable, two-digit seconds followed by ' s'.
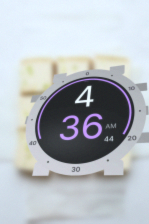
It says 4 h 36 min
